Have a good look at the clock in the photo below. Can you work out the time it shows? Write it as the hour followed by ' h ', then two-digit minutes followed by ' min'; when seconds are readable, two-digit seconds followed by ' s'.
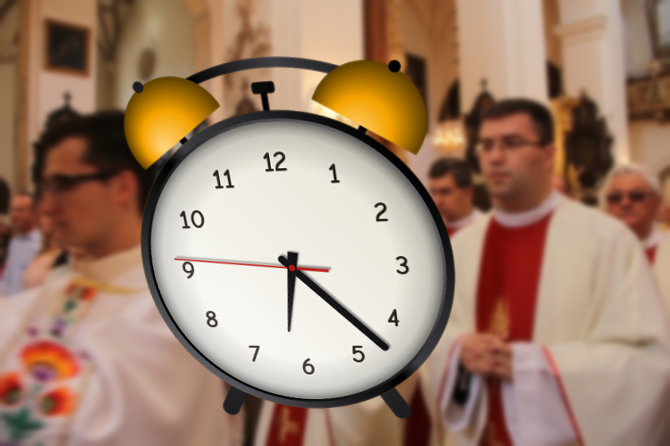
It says 6 h 22 min 46 s
